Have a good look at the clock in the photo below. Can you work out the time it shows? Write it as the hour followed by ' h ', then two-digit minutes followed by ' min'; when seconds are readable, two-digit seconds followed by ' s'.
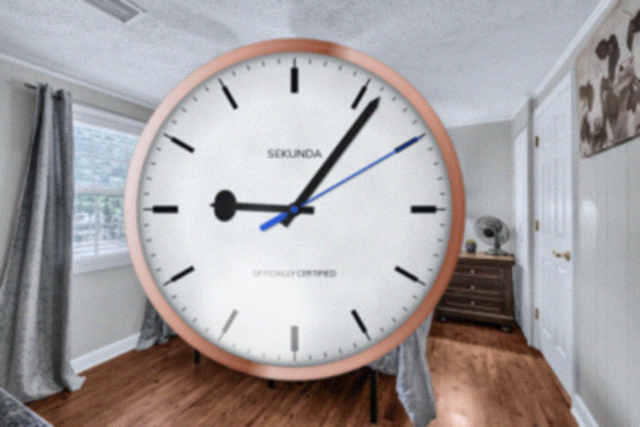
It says 9 h 06 min 10 s
